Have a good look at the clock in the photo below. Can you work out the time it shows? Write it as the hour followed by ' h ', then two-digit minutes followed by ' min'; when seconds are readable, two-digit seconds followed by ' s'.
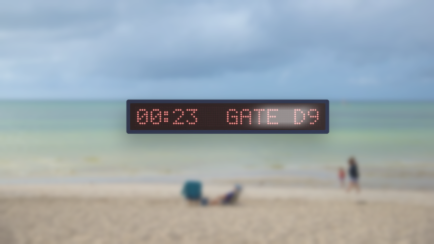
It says 0 h 23 min
